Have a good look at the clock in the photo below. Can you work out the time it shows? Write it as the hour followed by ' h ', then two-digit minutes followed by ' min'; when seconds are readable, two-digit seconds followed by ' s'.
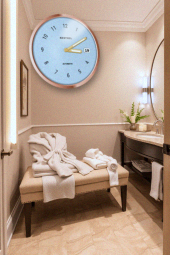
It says 3 h 10 min
